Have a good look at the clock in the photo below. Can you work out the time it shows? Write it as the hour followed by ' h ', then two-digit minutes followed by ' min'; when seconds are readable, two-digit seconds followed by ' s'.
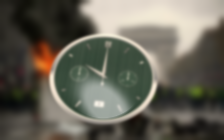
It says 10 h 00 min
